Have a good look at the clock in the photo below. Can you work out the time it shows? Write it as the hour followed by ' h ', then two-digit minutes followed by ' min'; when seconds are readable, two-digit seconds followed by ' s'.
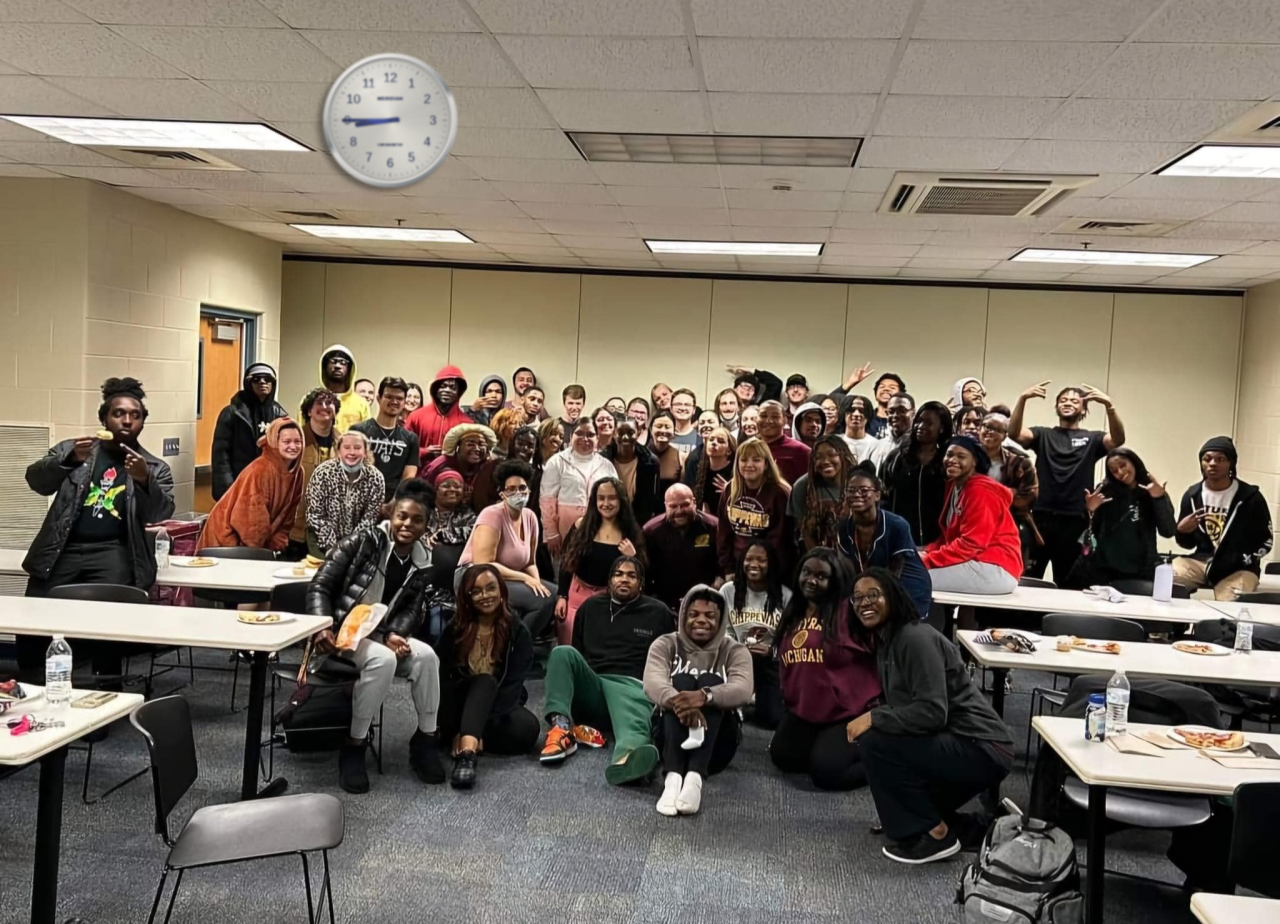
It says 8 h 45 min
